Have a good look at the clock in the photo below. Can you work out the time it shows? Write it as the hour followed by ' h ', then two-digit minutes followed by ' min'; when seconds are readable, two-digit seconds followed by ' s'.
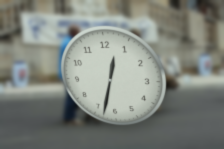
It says 12 h 33 min
